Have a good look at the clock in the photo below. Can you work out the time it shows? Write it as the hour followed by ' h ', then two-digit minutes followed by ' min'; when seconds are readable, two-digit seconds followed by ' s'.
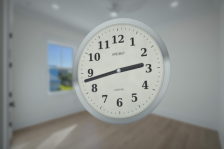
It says 2 h 43 min
